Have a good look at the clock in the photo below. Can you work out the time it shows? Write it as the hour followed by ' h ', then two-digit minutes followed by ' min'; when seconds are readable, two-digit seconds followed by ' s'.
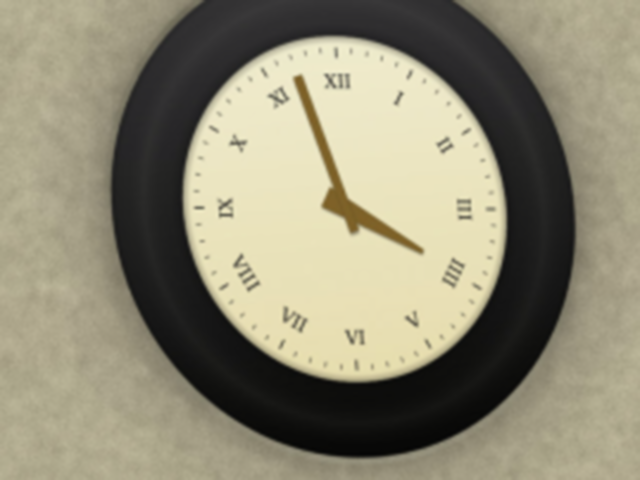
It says 3 h 57 min
